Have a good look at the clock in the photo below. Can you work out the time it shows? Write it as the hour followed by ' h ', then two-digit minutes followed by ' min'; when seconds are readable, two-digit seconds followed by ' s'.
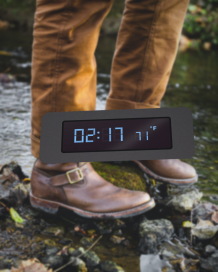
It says 2 h 17 min
